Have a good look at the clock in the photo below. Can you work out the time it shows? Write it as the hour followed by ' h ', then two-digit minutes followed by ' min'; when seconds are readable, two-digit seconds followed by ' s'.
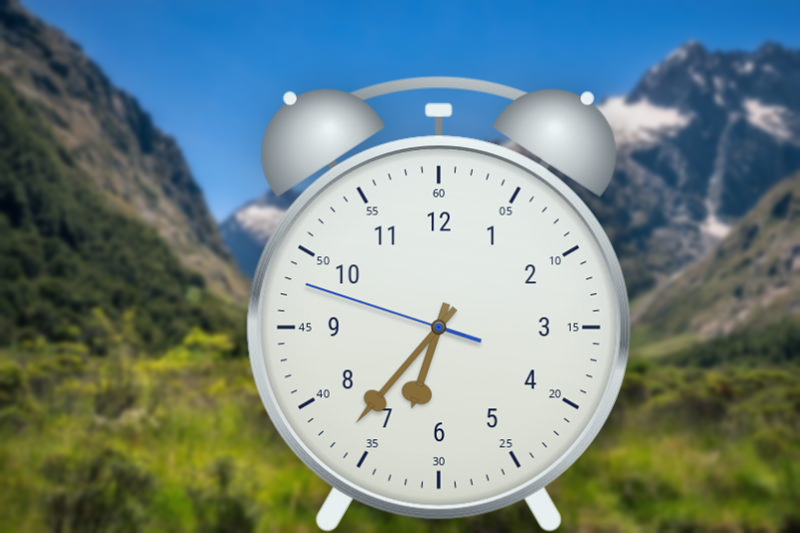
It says 6 h 36 min 48 s
